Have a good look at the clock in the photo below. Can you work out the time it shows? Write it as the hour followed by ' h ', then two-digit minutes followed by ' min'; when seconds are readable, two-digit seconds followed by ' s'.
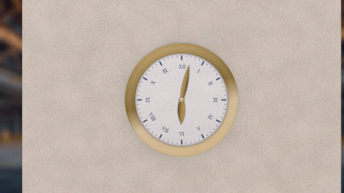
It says 6 h 02 min
